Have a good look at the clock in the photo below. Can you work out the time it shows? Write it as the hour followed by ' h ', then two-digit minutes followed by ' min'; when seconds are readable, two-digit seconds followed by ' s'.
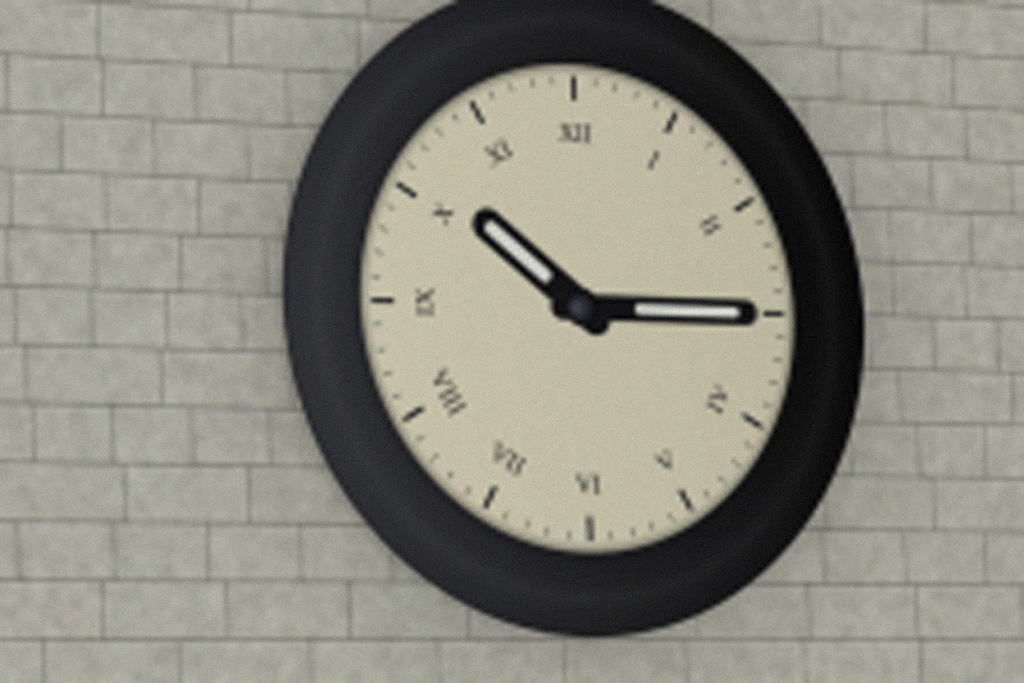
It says 10 h 15 min
